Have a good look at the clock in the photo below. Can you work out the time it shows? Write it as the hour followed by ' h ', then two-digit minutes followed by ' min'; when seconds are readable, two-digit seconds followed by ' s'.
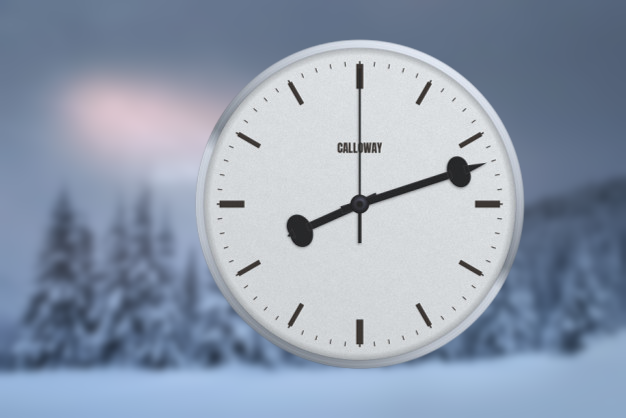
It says 8 h 12 min 00 s
